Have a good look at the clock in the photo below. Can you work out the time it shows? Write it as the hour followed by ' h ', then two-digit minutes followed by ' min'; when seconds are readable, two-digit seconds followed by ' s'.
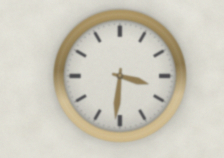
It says 3 h 31 min
